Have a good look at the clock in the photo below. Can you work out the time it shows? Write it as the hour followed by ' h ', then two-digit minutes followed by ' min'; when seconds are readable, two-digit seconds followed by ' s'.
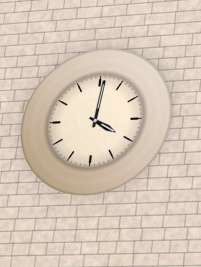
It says 4 h 01 min
